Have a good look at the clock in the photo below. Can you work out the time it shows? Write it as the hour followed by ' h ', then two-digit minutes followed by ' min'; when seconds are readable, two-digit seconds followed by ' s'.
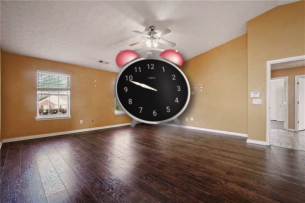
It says 9 h 49 min
